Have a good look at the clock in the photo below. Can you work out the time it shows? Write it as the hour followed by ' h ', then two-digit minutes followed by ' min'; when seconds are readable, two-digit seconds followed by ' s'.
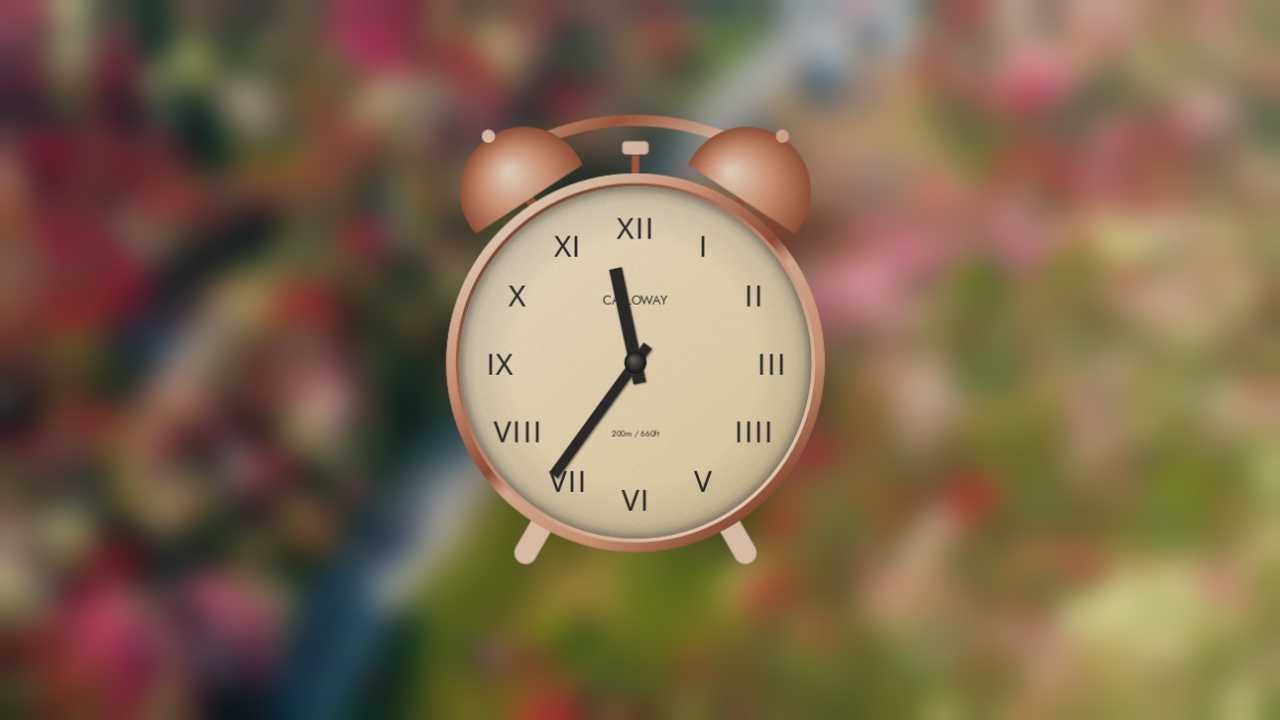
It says 11 h 36 min
